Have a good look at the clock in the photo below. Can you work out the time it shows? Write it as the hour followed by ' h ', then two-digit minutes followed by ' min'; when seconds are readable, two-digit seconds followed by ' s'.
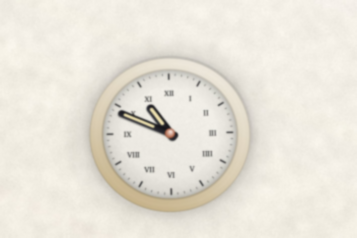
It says 10 h 49 min
